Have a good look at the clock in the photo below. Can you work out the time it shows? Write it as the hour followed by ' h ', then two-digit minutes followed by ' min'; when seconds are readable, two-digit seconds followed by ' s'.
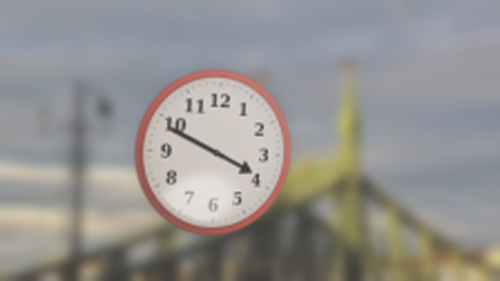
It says 3 h 49 min
